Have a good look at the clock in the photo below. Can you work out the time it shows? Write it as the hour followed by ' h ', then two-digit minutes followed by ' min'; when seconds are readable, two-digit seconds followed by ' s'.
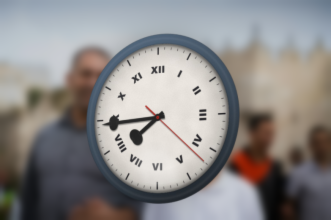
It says 7 h 44 min 22 s
